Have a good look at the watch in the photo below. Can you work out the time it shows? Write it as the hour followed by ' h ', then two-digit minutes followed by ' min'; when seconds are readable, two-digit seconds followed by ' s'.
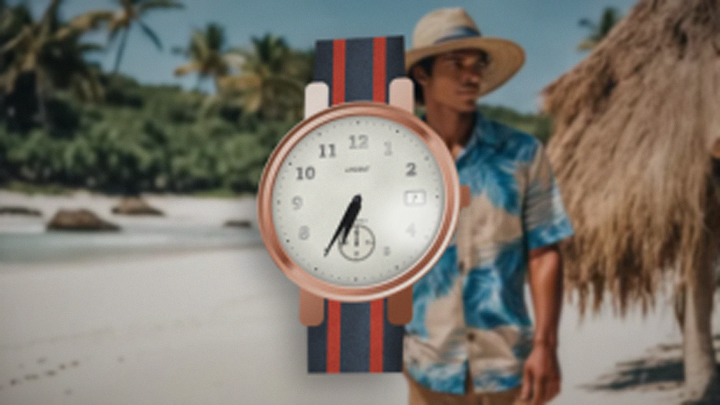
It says 6 h 35 min
